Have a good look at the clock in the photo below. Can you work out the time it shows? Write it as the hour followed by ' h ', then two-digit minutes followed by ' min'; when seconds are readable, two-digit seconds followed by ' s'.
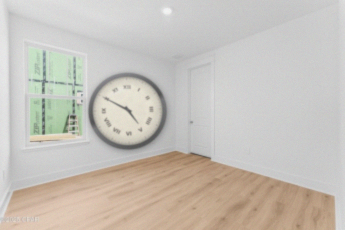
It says 4 h 50 min
